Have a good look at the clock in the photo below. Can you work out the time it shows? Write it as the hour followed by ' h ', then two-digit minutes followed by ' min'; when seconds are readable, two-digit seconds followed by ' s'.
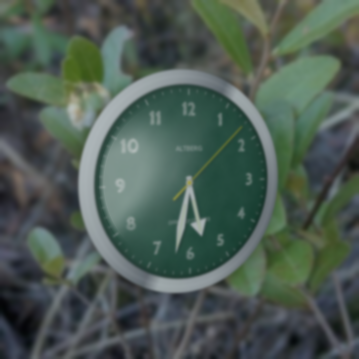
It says 5 h 32 min 08 s
